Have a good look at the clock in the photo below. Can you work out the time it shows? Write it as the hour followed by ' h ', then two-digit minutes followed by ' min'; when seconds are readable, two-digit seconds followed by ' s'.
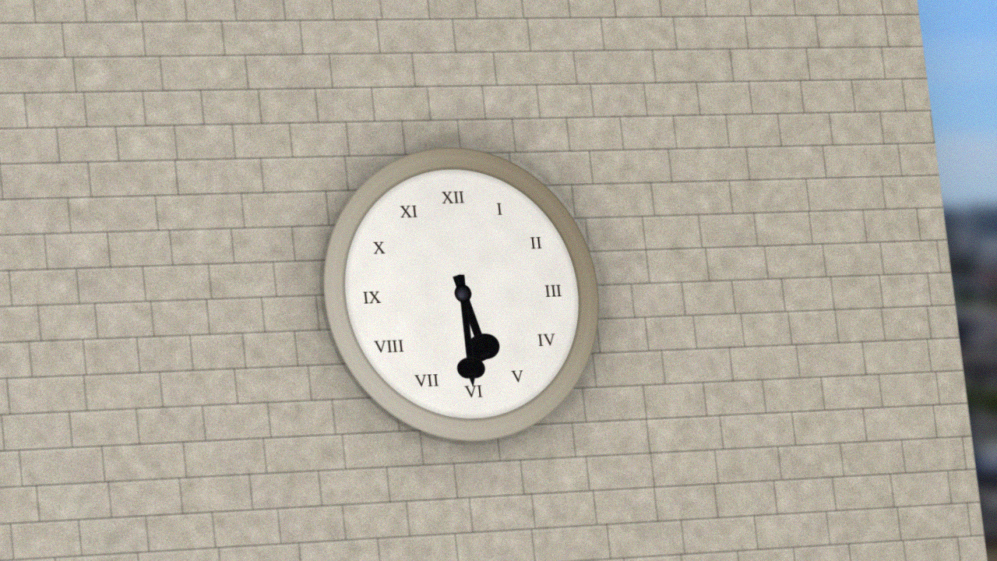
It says 5 h 30 min
